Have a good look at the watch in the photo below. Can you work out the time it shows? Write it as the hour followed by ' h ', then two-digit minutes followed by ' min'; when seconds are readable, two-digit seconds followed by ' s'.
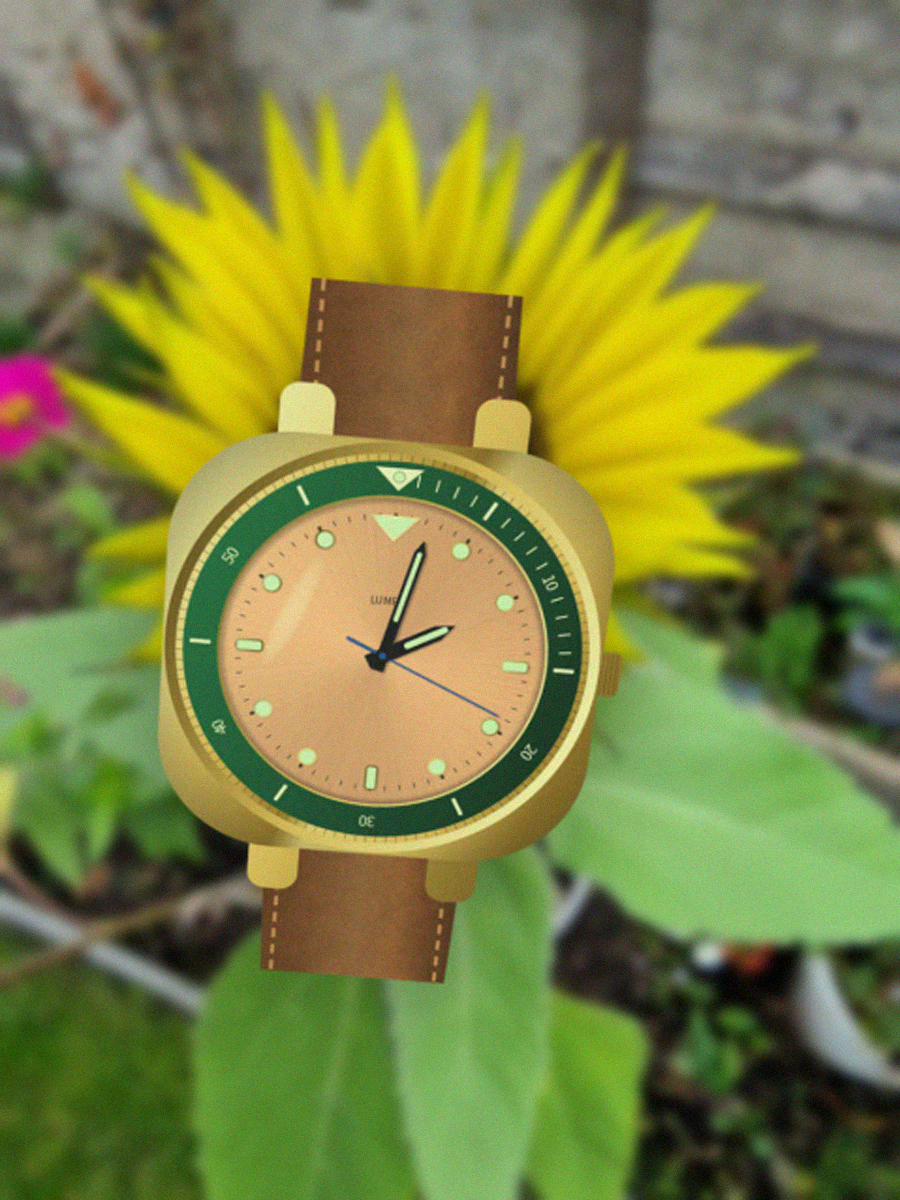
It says 2 h 02 min 19 s
